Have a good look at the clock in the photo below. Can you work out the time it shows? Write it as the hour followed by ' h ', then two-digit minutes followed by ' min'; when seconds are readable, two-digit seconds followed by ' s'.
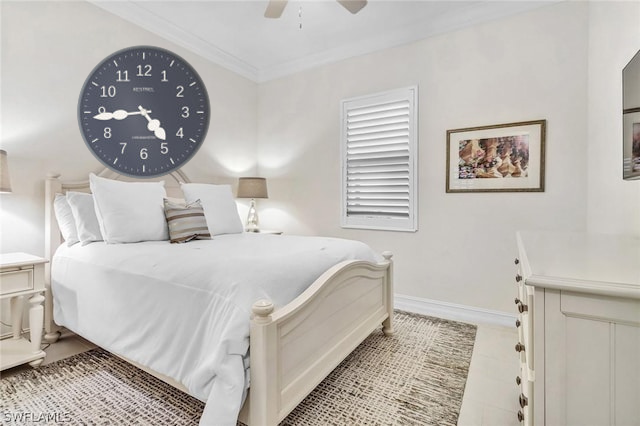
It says 4 h 44 min
